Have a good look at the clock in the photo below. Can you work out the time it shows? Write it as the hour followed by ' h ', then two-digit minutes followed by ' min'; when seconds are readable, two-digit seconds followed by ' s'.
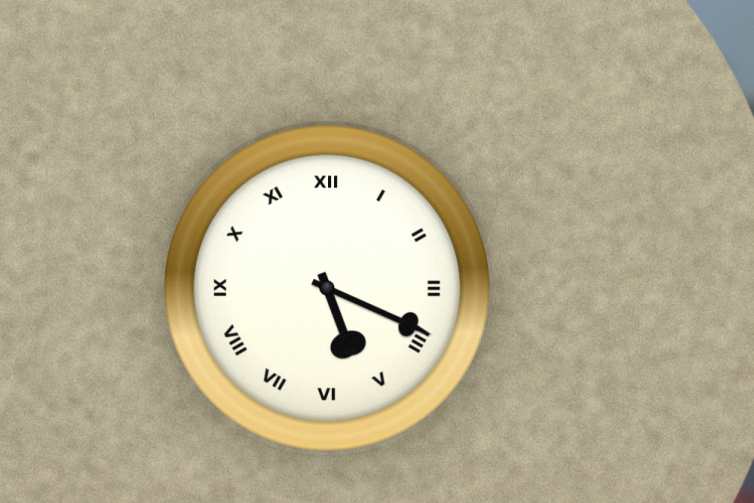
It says 5 h 19 min
